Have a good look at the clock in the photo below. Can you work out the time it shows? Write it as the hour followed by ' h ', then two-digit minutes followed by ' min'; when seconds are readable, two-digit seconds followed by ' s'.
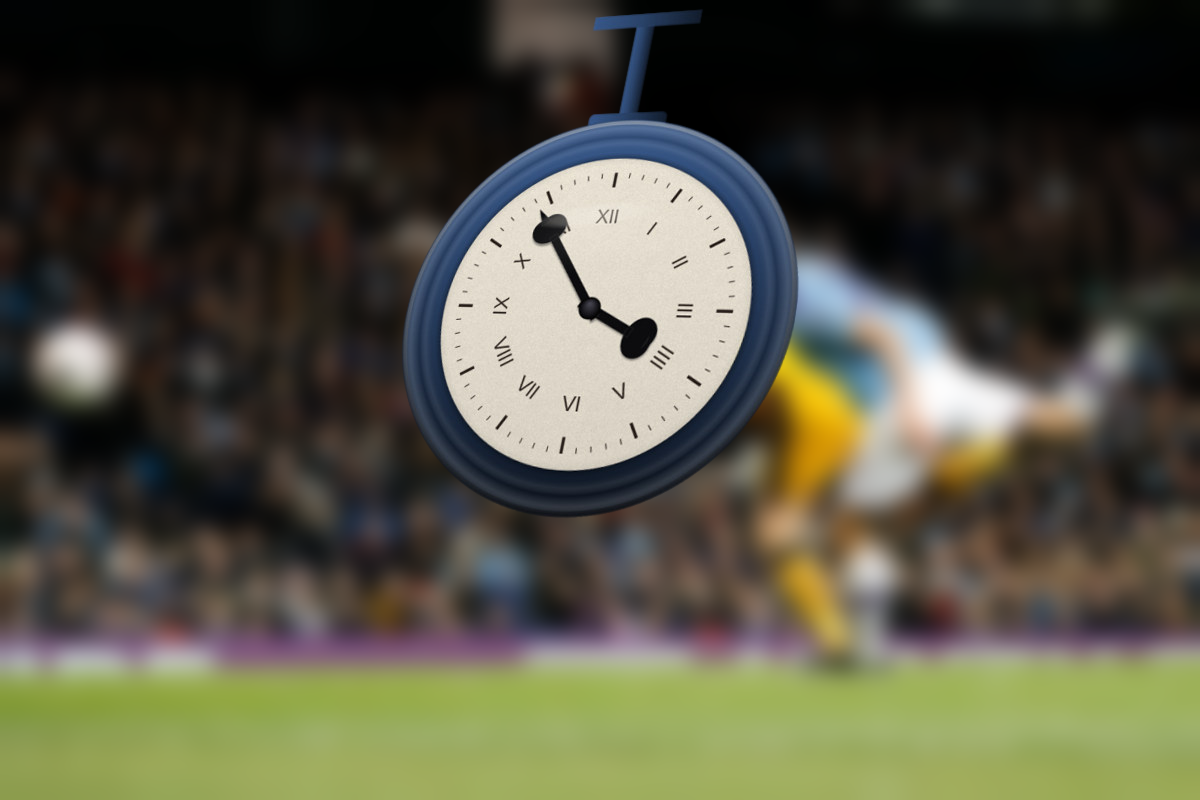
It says 3 h 54 min
